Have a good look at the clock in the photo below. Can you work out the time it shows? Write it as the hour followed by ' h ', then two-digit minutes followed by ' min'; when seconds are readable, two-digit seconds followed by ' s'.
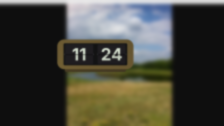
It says 11 h 24 min
